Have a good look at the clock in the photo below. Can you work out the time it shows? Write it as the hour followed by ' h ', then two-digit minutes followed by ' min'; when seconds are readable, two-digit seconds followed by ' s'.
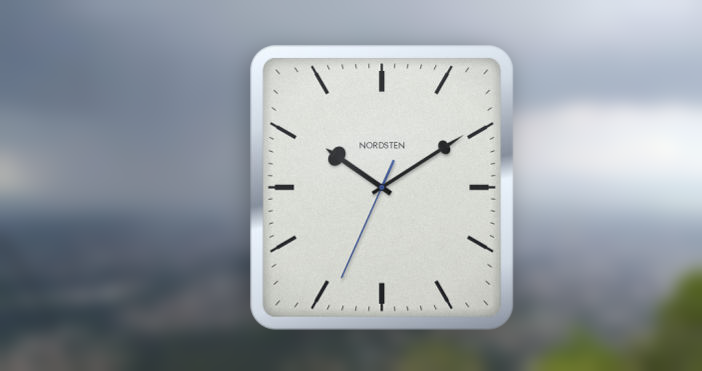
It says 10 h 09 min 34 s
